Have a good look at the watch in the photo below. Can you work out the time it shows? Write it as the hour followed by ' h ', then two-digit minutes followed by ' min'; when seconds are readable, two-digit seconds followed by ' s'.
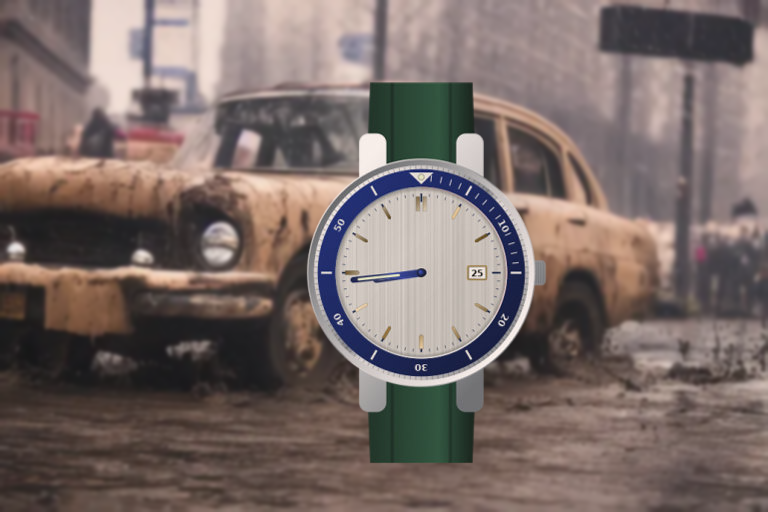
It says 8 h 44 min
